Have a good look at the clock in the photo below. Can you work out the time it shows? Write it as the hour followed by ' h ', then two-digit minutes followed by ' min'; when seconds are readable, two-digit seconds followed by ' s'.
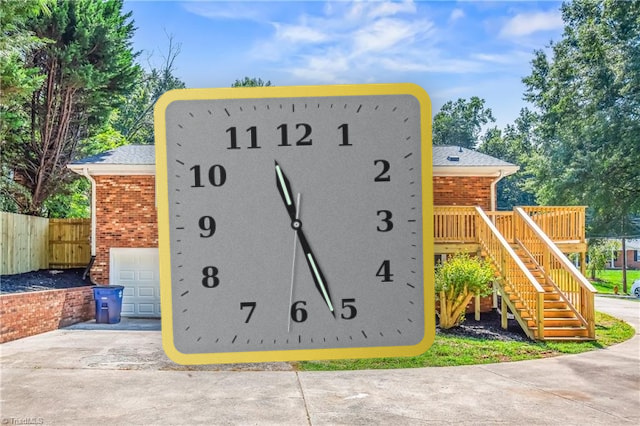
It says 11 h 26 min 31 s
